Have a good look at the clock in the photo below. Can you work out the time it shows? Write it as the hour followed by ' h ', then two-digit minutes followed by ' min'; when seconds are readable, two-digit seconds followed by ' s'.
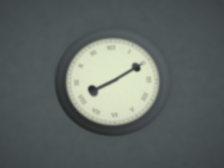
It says 8 h 10 min
